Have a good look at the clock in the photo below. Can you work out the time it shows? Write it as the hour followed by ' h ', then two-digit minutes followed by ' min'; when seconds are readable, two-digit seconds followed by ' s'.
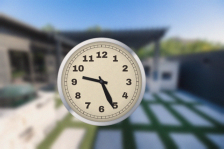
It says 9 h 26 min
